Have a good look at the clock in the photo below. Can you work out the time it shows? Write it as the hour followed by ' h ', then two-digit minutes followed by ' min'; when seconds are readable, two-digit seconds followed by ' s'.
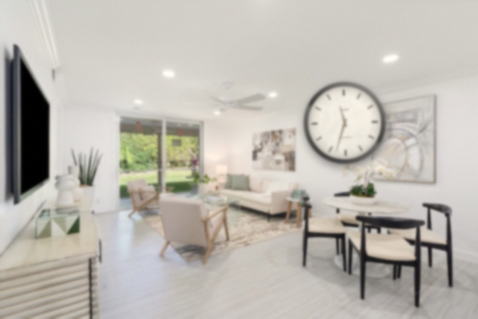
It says 11 h 33 min
